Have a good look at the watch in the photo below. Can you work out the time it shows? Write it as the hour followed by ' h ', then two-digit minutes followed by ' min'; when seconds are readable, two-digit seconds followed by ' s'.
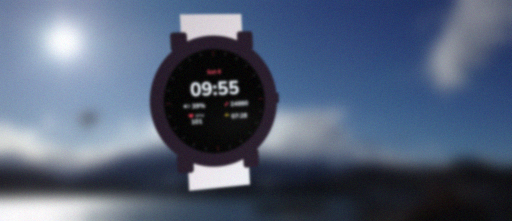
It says 9 h 55 min
